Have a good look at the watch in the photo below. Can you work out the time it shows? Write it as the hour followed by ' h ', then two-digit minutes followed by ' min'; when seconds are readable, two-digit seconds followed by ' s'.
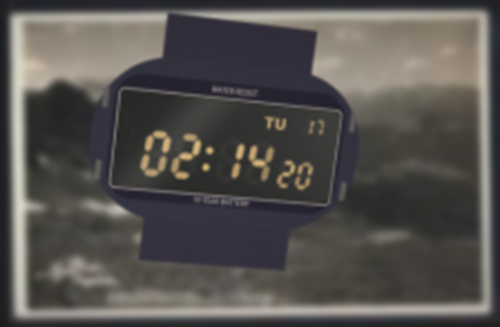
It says 2 h 14 min 20 s
